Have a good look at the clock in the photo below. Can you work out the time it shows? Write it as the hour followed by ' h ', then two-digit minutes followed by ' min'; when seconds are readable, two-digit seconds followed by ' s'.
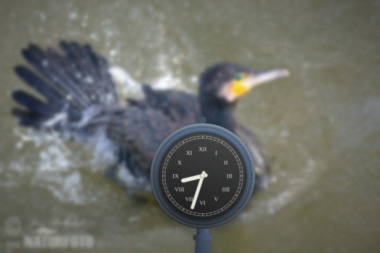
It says 8 h 33 min
